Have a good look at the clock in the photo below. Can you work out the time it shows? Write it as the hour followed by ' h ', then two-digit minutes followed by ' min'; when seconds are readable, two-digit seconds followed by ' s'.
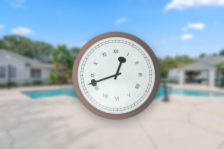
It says 12 h 42 min
